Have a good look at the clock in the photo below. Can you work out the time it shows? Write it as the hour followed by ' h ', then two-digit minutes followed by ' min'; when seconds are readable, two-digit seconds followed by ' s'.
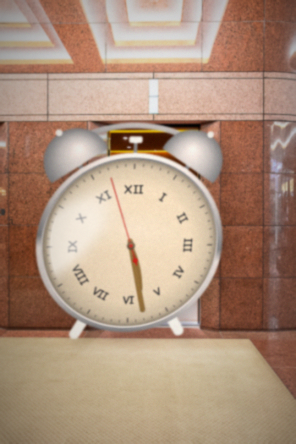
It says 5 h 27 min 57 s
